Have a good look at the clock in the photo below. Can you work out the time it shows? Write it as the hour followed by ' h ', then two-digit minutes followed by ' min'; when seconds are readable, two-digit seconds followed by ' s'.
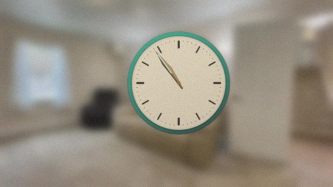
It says 10 h 54 min
